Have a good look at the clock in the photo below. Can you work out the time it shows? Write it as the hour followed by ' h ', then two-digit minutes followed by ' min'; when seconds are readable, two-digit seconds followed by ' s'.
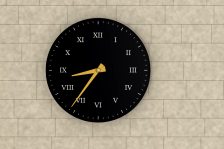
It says 8 h 36 min
